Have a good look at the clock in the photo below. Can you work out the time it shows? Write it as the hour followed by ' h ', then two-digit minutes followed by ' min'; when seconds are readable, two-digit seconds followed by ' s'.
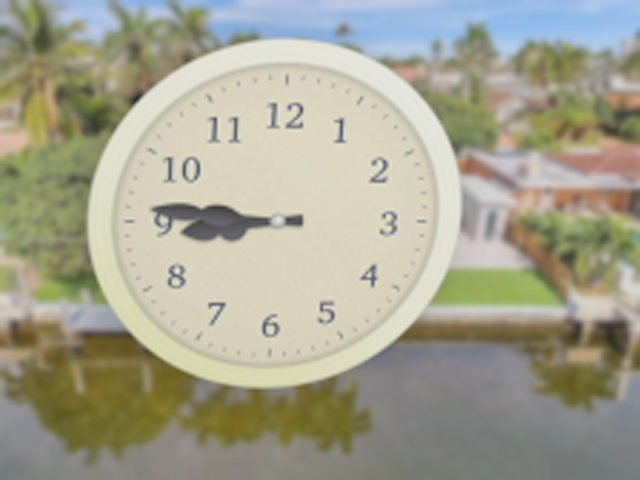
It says 8 h 46 min
